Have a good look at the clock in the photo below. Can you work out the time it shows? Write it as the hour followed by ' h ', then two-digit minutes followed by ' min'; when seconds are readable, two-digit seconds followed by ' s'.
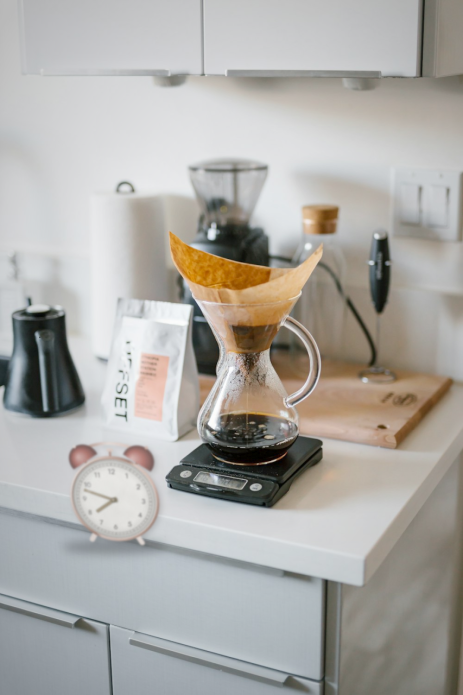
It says 7 h 48 min
